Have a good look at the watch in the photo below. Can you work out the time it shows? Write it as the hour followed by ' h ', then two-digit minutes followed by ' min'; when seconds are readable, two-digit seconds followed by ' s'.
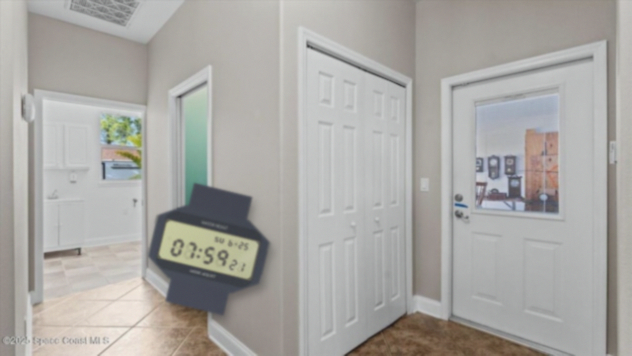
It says 7 h 59 min 21 s
